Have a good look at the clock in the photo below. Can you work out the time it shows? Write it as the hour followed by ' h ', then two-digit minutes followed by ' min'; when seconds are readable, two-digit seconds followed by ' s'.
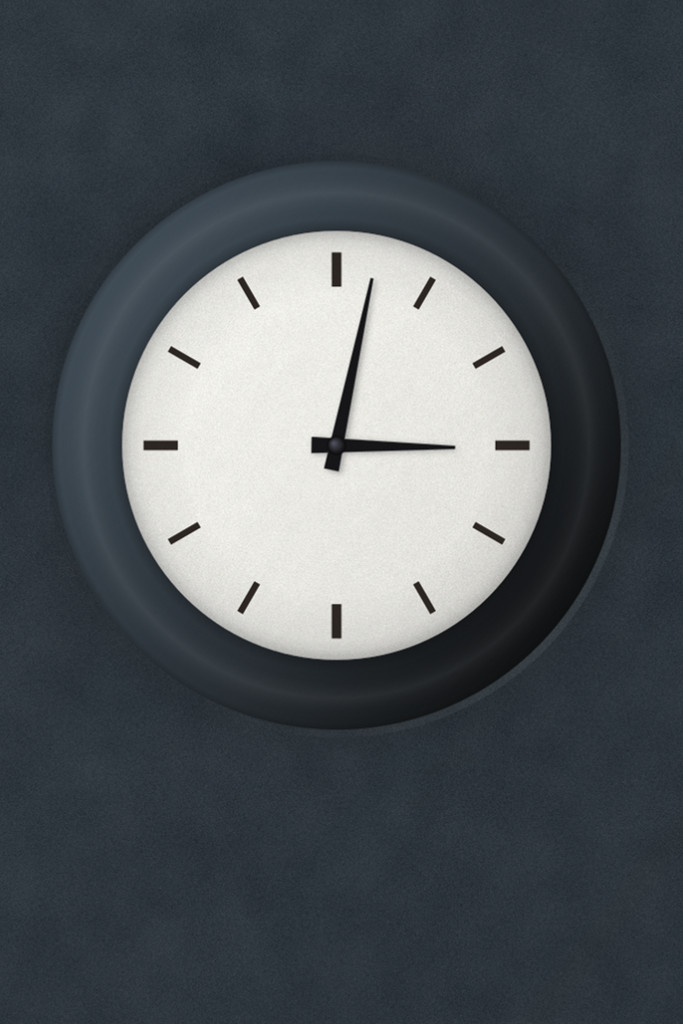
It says 3 h 02 min
